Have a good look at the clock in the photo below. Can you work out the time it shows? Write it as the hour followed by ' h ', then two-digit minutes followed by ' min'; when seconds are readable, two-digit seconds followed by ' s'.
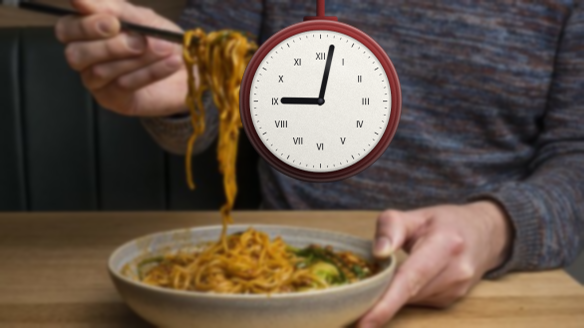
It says 9 h 02 min
